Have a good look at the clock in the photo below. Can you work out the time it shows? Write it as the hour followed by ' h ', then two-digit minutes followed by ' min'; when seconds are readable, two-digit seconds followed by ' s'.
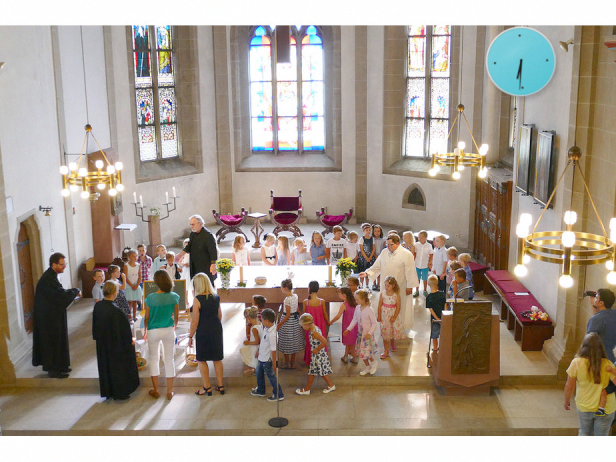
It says 6 h 31 min
